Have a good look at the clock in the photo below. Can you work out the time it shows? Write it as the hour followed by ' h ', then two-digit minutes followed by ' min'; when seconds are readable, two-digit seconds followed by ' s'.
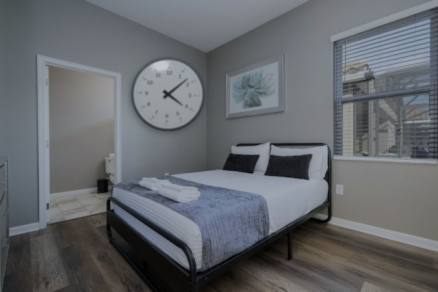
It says 4 h 08 min
